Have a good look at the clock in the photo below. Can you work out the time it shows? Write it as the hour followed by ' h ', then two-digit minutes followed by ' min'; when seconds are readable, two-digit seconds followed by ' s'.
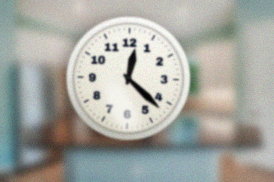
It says 12 h 22 min
